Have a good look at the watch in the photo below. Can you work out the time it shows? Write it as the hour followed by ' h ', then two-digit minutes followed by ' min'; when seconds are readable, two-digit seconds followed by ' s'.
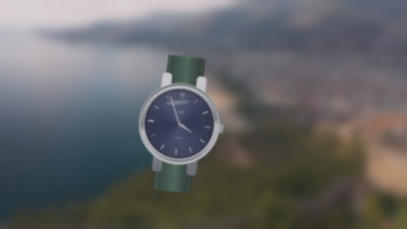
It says 3 h 56 min
